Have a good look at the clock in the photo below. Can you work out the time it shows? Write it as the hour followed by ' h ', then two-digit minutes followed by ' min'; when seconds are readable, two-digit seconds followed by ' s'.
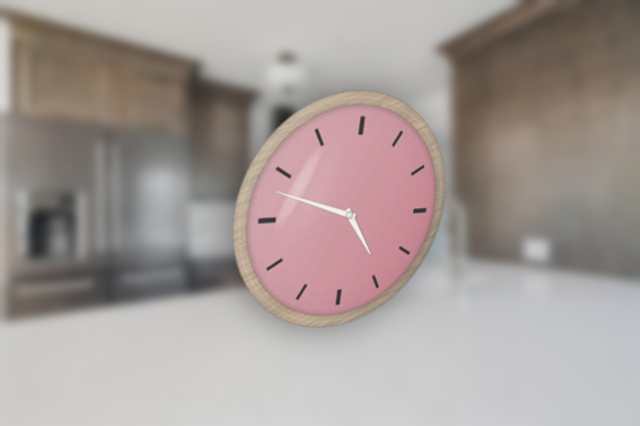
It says 4 h 48 min
